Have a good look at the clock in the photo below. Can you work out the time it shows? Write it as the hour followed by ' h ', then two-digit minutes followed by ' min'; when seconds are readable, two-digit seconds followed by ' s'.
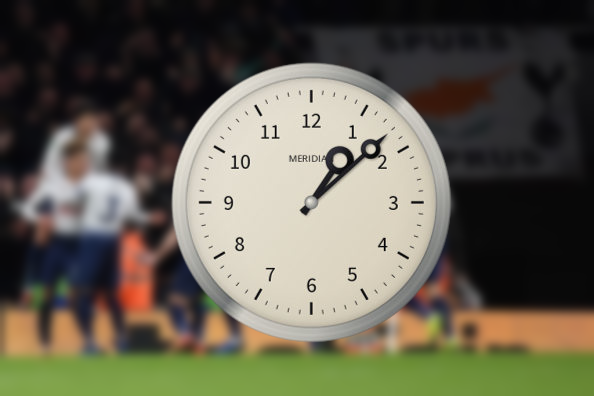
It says 1 h 08 min
